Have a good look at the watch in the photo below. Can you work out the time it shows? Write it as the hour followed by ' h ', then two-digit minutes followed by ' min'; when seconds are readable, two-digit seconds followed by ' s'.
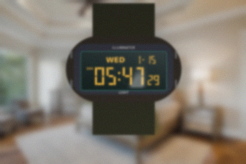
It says 5 h 47 min
